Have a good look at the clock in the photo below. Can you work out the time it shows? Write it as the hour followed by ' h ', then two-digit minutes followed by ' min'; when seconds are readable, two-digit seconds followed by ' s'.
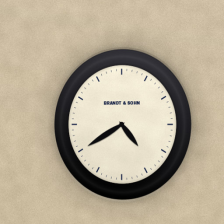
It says 4 h 40 min
